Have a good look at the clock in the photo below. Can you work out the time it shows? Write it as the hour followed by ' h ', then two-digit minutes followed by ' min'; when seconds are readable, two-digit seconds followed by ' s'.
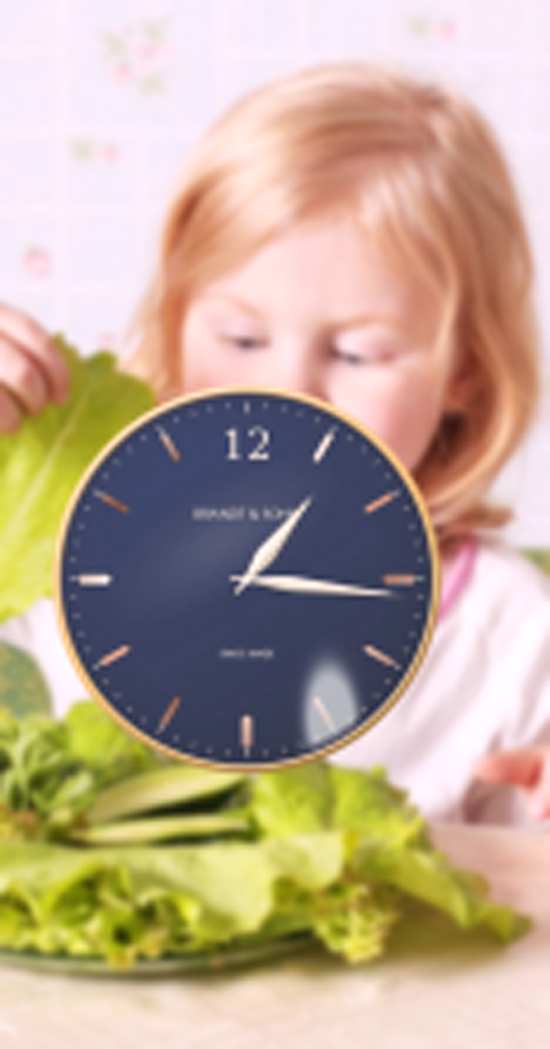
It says 1 h 16 min
